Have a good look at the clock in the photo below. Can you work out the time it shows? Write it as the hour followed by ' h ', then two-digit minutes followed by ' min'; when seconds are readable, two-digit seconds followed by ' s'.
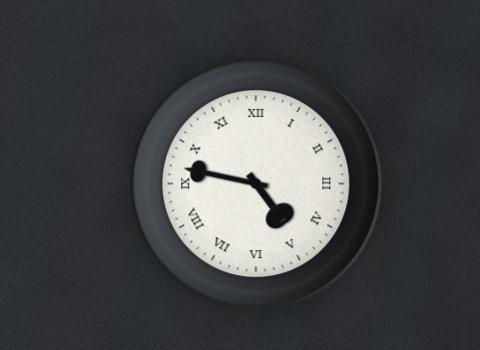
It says 4 h 47 min
